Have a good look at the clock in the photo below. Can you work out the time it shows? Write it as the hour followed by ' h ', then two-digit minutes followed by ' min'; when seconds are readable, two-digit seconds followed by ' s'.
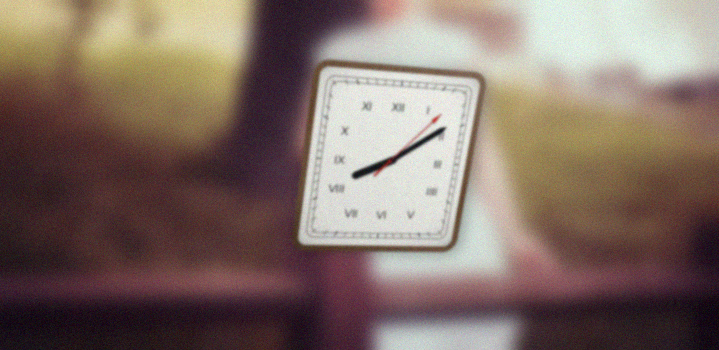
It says 8 h 09 min 07 s
